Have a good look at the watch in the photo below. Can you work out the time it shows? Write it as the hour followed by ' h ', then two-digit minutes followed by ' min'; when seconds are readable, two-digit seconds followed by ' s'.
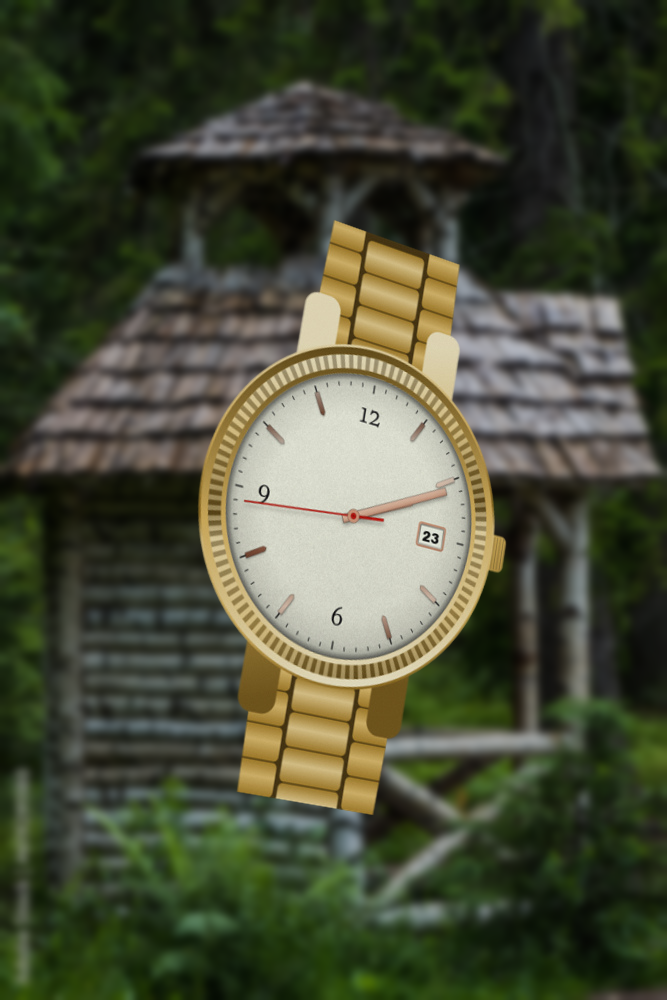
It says 2 h 10 min 44 s
